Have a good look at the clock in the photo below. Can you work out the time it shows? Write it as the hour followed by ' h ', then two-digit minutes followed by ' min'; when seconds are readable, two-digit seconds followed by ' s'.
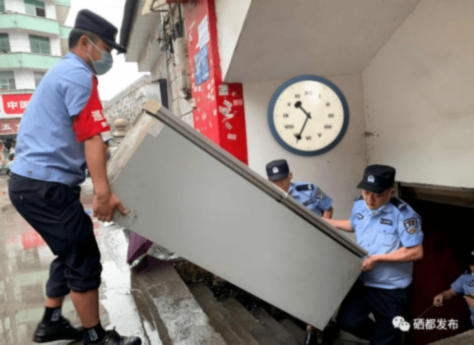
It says 10 h 34 min
